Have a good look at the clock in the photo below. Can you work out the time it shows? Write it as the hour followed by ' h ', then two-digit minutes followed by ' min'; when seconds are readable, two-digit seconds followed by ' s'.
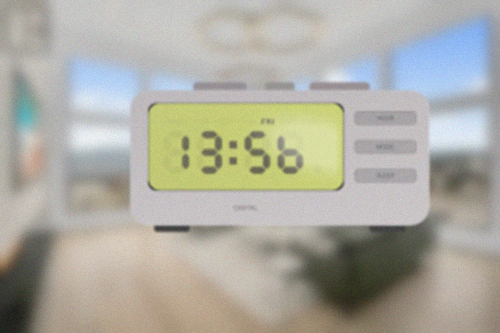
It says 13 h 56 min
